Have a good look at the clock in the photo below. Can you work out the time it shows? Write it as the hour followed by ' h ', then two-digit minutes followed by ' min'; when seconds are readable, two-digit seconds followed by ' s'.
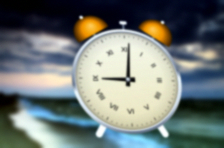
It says 9 h 01 min
